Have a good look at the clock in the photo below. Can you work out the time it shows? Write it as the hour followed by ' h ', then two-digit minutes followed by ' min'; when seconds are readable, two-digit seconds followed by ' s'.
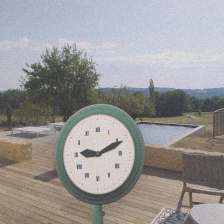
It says 9 h 11 min
